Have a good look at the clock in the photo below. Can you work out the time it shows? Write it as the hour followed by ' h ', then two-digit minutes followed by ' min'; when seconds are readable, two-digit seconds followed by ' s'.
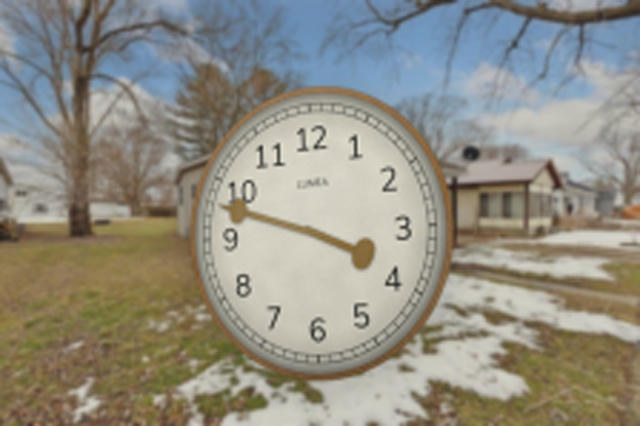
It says 3 h 48 min
